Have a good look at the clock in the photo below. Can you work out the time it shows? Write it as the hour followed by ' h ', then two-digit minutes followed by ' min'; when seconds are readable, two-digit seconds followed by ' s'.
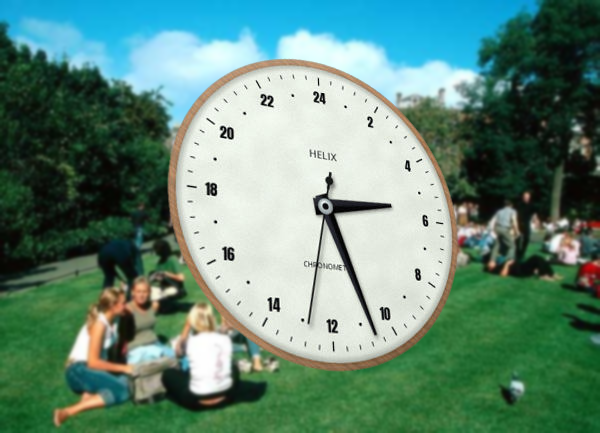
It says 5 h 26 min 32 s
